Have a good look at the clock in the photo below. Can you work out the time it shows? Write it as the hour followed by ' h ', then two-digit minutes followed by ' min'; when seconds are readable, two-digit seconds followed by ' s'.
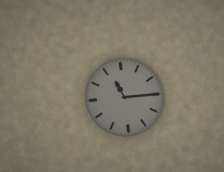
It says 11 h 15 min
